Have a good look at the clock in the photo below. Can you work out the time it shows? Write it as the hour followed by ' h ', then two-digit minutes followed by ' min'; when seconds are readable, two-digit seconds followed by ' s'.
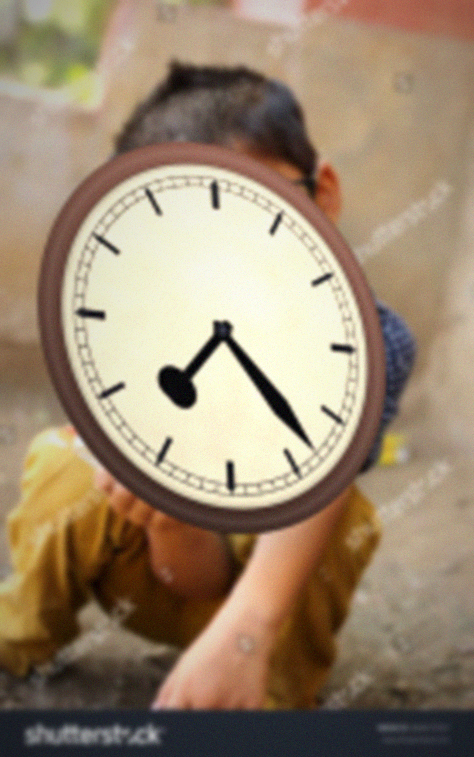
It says 7 h 23 min
